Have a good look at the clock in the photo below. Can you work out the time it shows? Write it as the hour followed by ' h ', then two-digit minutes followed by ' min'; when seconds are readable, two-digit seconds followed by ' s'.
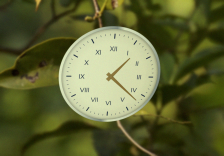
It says 1 h 22 min
